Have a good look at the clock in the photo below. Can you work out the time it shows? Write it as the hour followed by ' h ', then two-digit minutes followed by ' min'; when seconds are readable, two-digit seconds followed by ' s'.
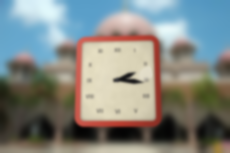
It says 2 h 16 min
